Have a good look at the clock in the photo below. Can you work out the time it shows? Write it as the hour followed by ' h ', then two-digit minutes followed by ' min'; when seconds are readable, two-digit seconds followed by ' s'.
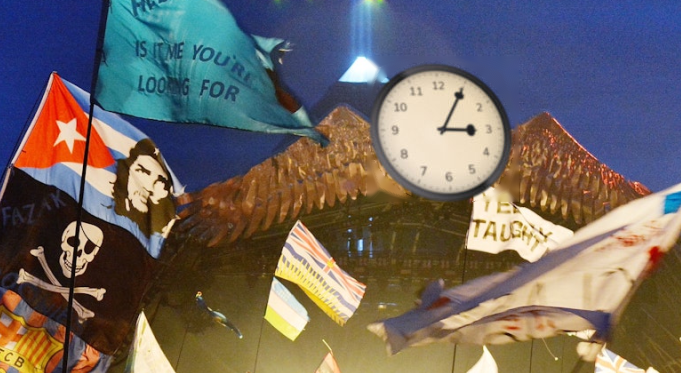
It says 3 h 05 min
